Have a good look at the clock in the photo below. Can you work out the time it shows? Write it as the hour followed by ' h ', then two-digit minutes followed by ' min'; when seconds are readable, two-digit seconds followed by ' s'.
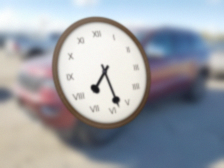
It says 7 h 28 min
